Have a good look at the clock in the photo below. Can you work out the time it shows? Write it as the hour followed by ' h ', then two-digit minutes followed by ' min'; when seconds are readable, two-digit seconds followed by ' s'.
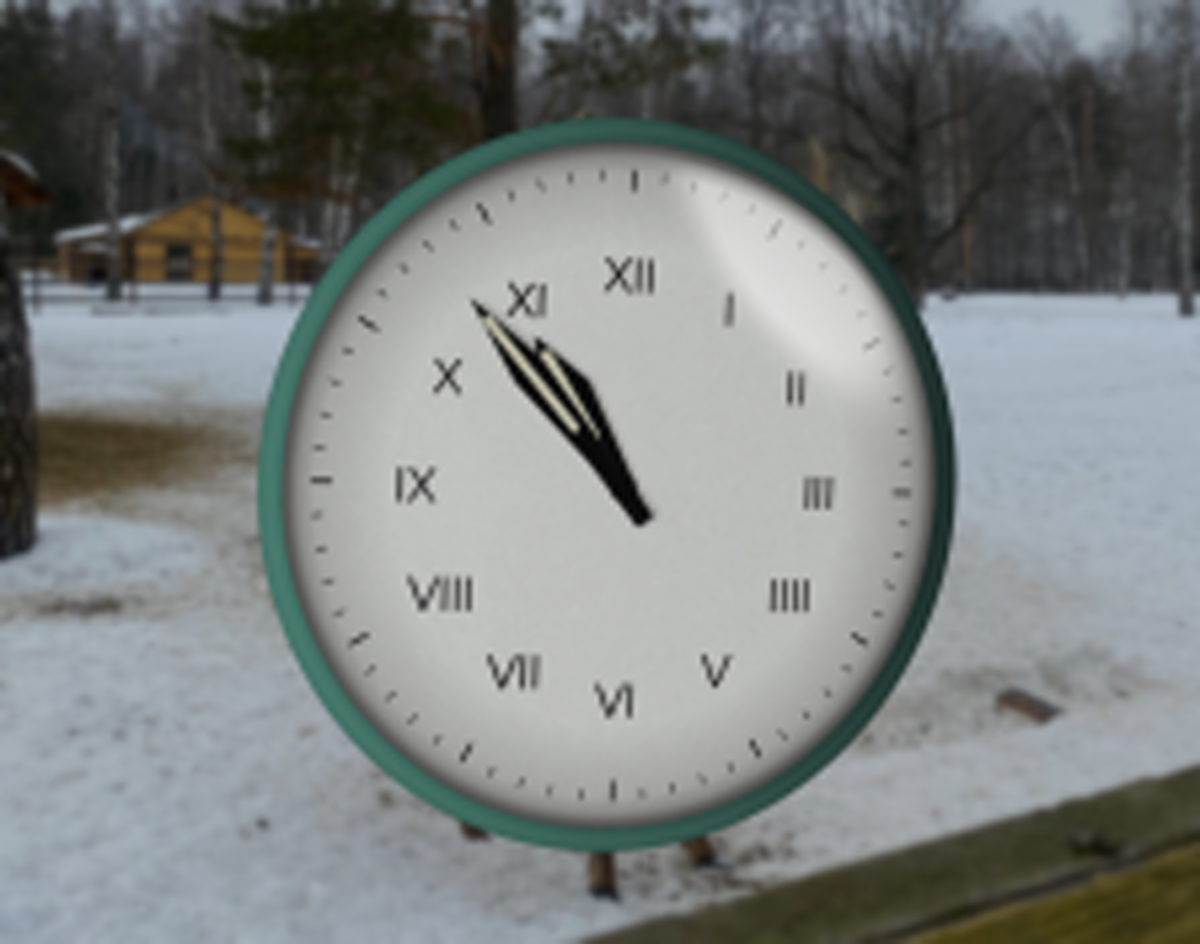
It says 10 h 53 min
